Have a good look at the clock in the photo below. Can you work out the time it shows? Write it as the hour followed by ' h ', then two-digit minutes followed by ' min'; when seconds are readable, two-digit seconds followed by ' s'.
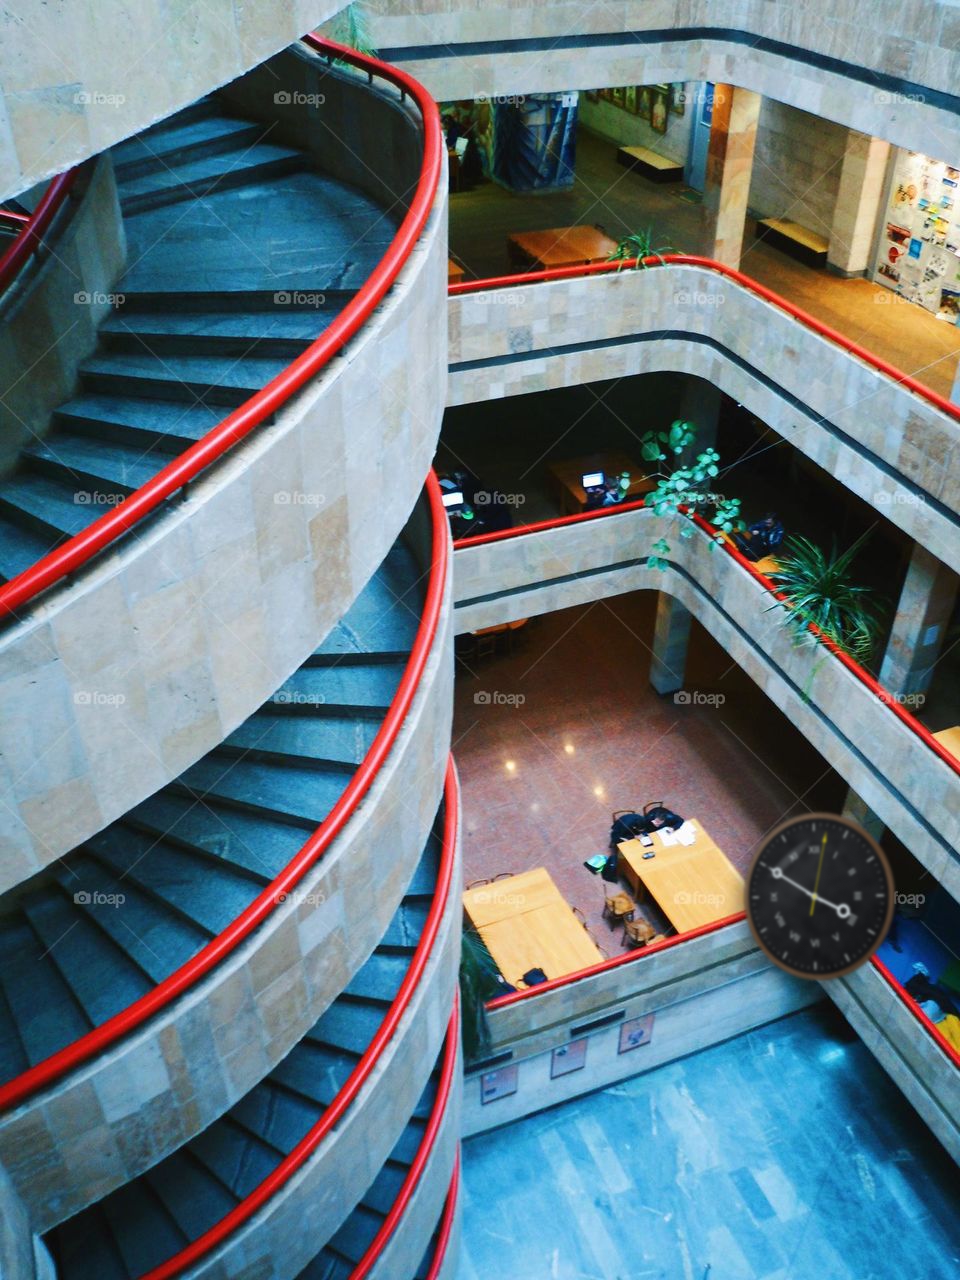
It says 3 h 50 min 02 s
